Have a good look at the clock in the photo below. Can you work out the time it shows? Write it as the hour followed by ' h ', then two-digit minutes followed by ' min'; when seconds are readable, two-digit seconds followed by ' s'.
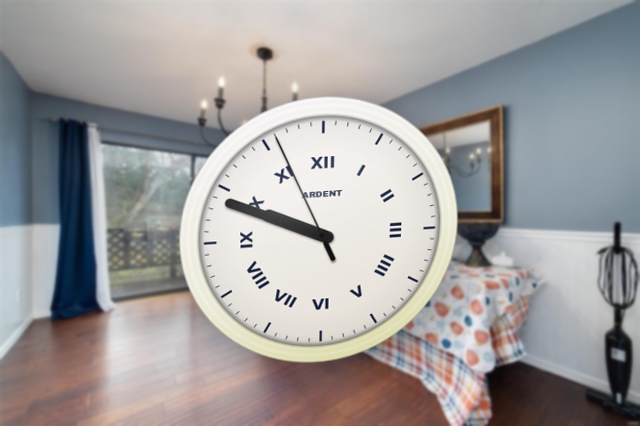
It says 9 h 48 min 56 s
